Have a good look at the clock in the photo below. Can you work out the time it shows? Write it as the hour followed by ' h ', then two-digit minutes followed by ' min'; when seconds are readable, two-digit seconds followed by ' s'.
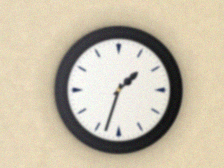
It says 1 h 33 min
